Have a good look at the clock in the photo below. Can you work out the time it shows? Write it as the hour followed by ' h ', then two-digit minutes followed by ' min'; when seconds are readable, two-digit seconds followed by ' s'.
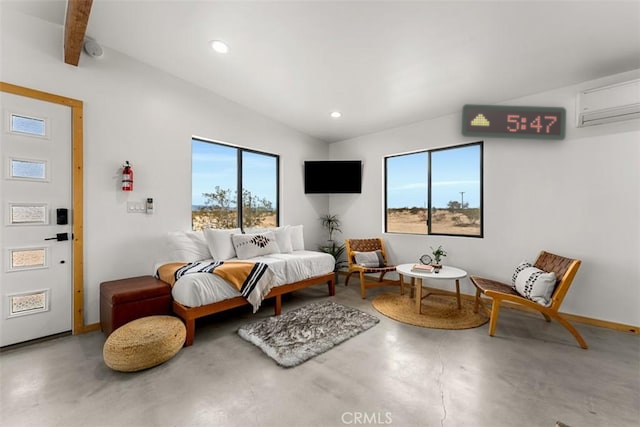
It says 5 h 47 min
